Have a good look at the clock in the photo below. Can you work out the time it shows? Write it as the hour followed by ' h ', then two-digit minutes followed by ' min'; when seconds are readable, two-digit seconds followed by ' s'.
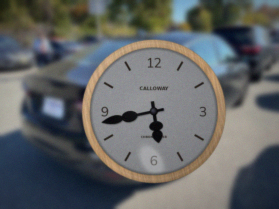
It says 5 h 43 min
